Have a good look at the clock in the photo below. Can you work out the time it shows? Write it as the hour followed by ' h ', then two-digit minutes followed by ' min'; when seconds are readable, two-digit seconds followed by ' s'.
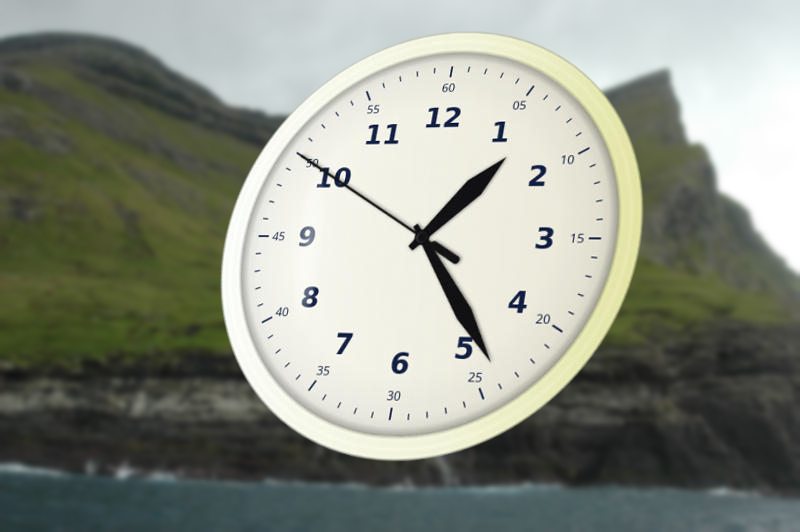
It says 1 h 23 min 50 s
